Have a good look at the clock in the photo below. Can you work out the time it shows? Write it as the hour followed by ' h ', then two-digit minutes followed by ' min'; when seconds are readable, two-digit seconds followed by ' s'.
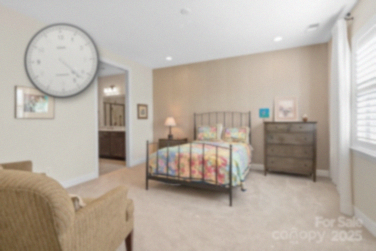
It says 4 h 22 min
